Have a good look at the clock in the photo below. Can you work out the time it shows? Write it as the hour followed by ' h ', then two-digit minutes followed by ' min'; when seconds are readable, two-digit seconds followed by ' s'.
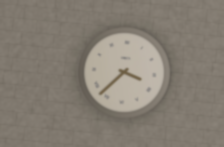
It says 3 h 37 min
